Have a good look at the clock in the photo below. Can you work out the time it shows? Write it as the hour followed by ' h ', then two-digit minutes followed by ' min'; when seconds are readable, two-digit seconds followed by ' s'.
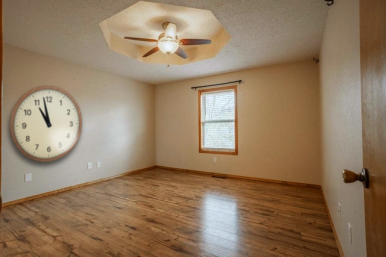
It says 10 h 58 min
